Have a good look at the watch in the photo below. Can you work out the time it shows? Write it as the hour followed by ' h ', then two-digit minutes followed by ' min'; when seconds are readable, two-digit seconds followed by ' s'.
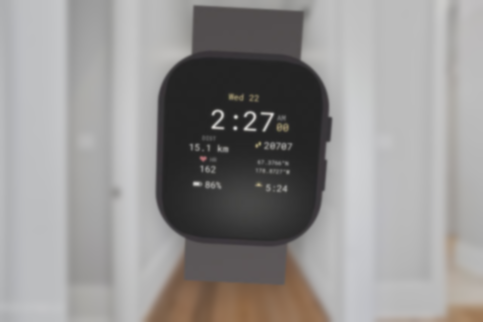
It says 2 h 27 min 00 s
